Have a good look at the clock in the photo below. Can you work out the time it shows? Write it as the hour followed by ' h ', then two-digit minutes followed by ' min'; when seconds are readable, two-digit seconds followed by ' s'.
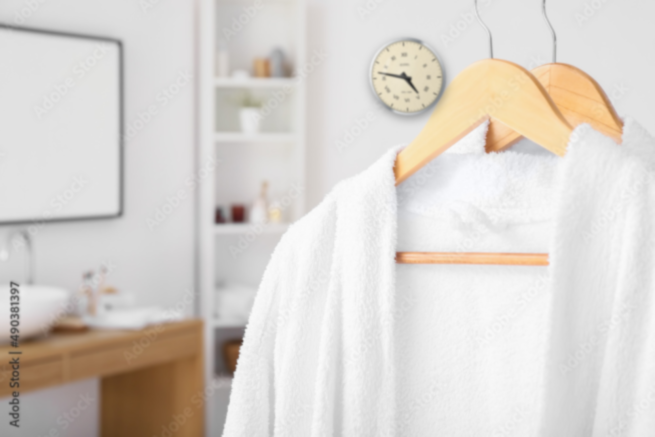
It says 4 h 47 min
